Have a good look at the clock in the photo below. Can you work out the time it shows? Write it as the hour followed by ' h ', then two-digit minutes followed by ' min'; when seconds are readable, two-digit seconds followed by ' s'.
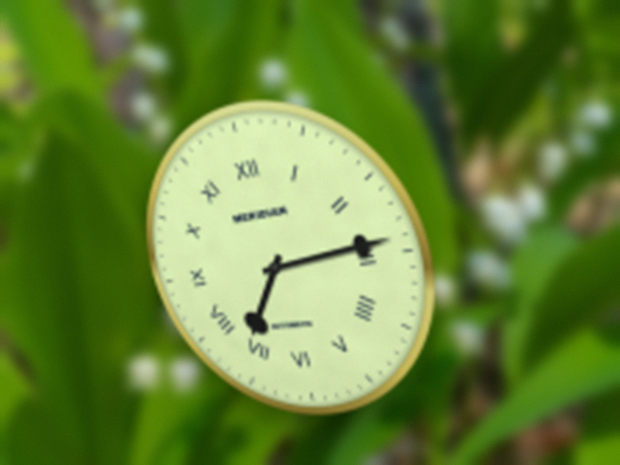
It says 7 h 14 min
